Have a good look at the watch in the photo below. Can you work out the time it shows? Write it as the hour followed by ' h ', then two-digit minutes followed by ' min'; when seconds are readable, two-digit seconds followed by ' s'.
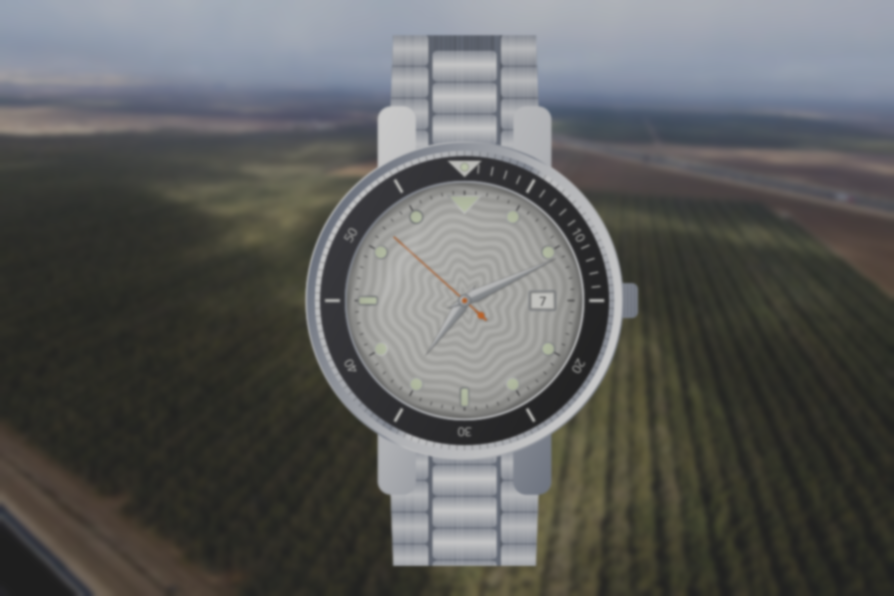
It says 7 h 10 min 52 s
